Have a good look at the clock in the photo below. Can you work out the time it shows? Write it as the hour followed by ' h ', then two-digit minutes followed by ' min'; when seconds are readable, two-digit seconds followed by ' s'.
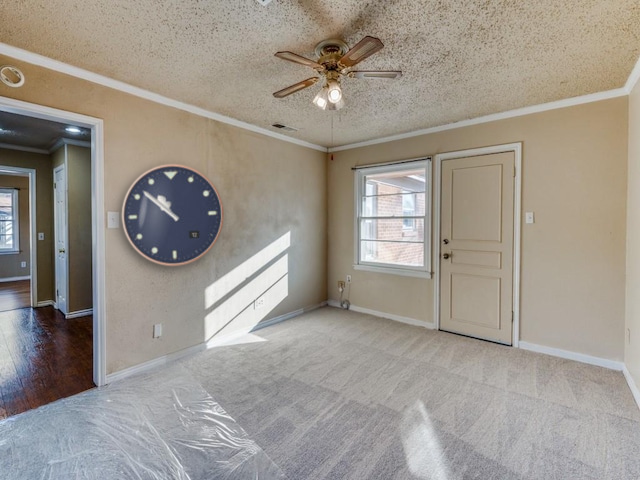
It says 10 h 52 min
